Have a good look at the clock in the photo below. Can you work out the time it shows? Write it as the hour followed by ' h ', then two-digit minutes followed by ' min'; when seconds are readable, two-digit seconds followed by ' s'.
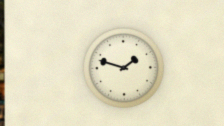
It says 1 h 48 min
